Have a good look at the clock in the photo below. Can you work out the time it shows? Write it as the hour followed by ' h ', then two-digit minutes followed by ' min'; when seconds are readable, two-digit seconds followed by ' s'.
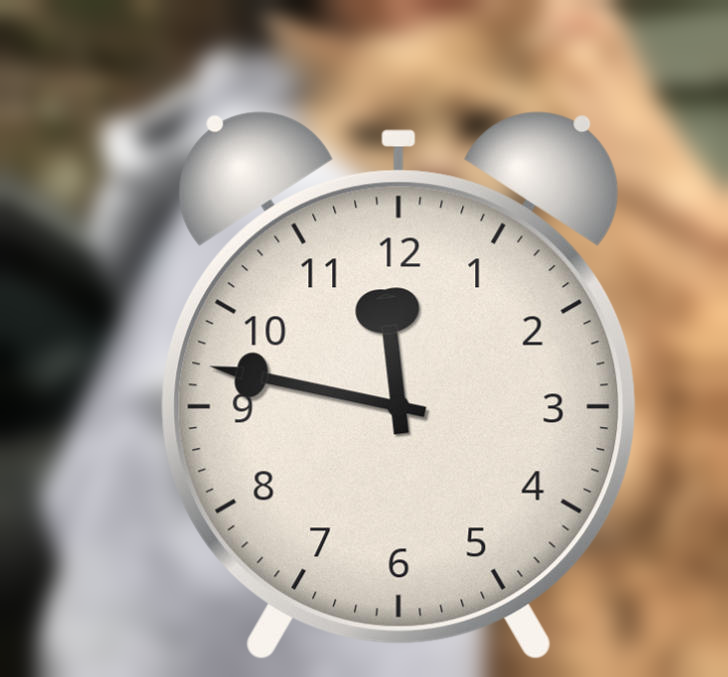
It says 11 h 47 min
